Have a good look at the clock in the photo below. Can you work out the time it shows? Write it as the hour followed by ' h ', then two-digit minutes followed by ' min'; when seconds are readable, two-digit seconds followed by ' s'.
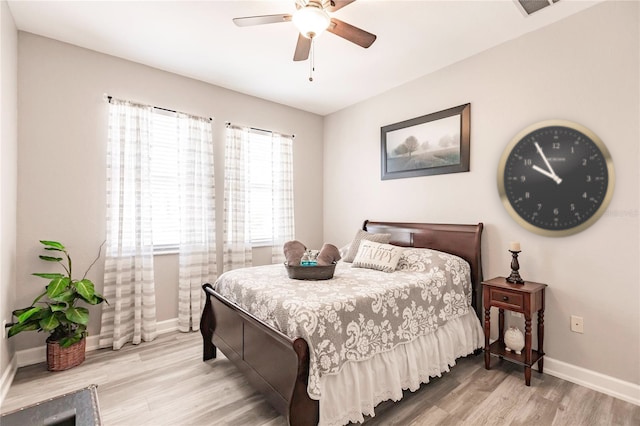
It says 9 h 55 min
